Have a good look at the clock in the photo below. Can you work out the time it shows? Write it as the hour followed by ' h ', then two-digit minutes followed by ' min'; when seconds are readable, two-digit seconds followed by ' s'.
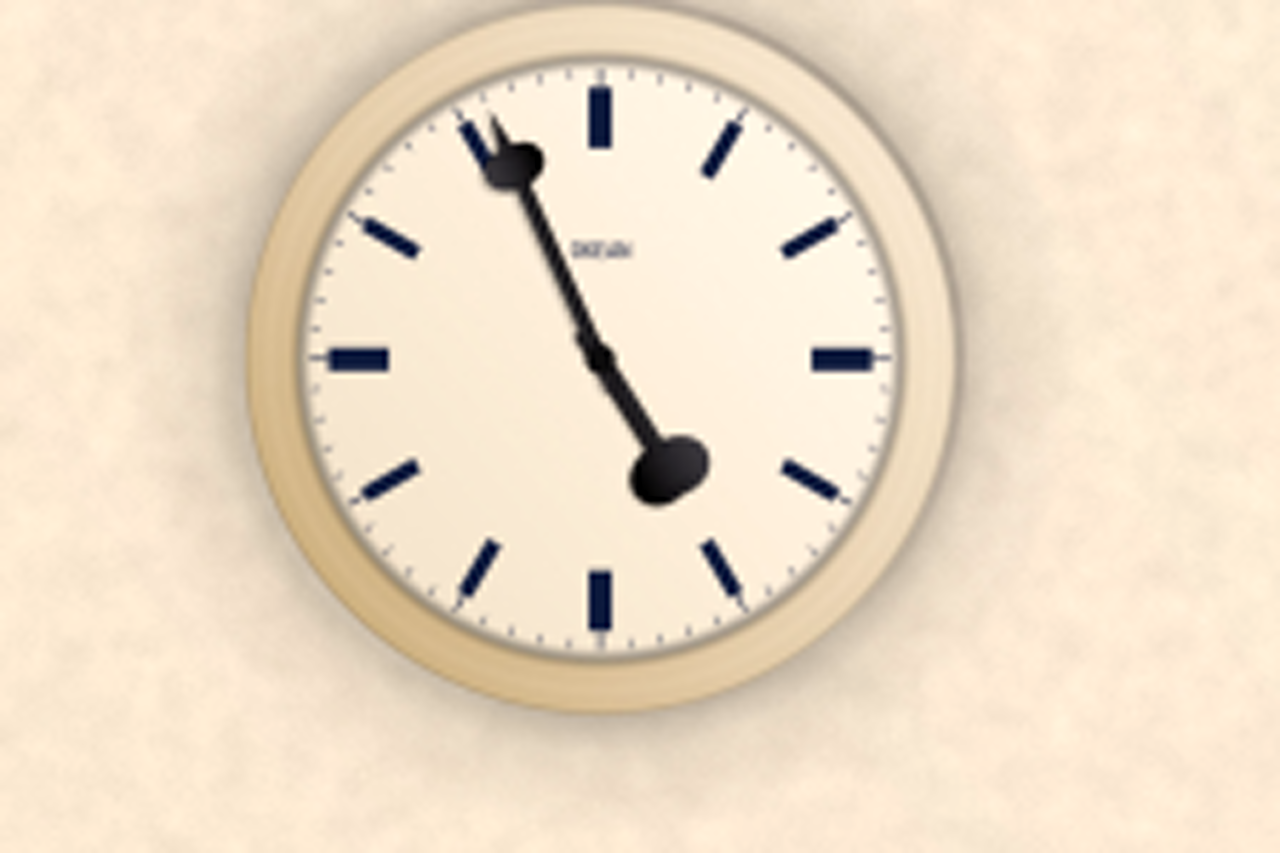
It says 4 h 56 min
